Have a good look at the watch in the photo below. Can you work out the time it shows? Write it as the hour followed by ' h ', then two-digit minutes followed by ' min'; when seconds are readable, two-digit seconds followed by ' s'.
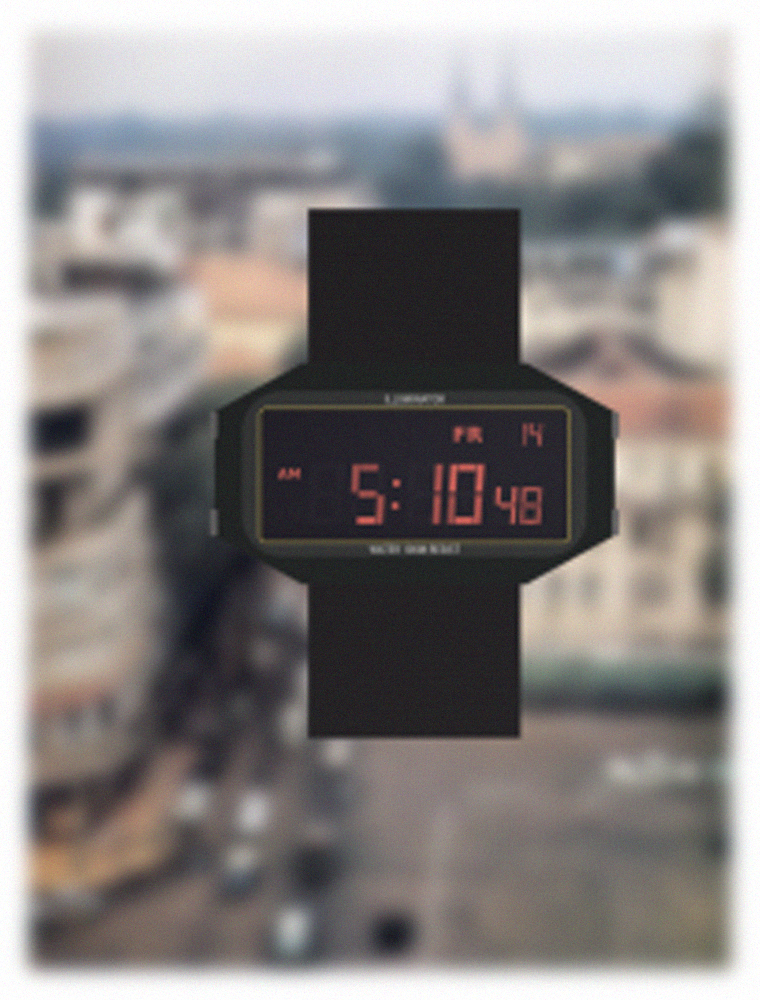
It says 5 h 10 min 48 s
